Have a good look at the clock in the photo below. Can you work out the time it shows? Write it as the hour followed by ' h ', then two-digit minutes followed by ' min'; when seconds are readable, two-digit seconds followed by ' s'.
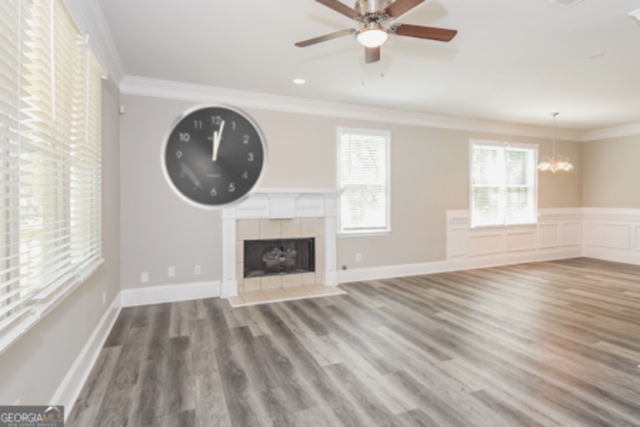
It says 12 h 02 min
